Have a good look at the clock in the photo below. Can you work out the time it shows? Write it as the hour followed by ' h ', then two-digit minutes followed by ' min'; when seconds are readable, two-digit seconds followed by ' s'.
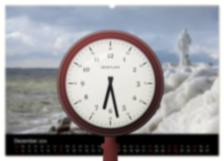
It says 6 h 28 min
